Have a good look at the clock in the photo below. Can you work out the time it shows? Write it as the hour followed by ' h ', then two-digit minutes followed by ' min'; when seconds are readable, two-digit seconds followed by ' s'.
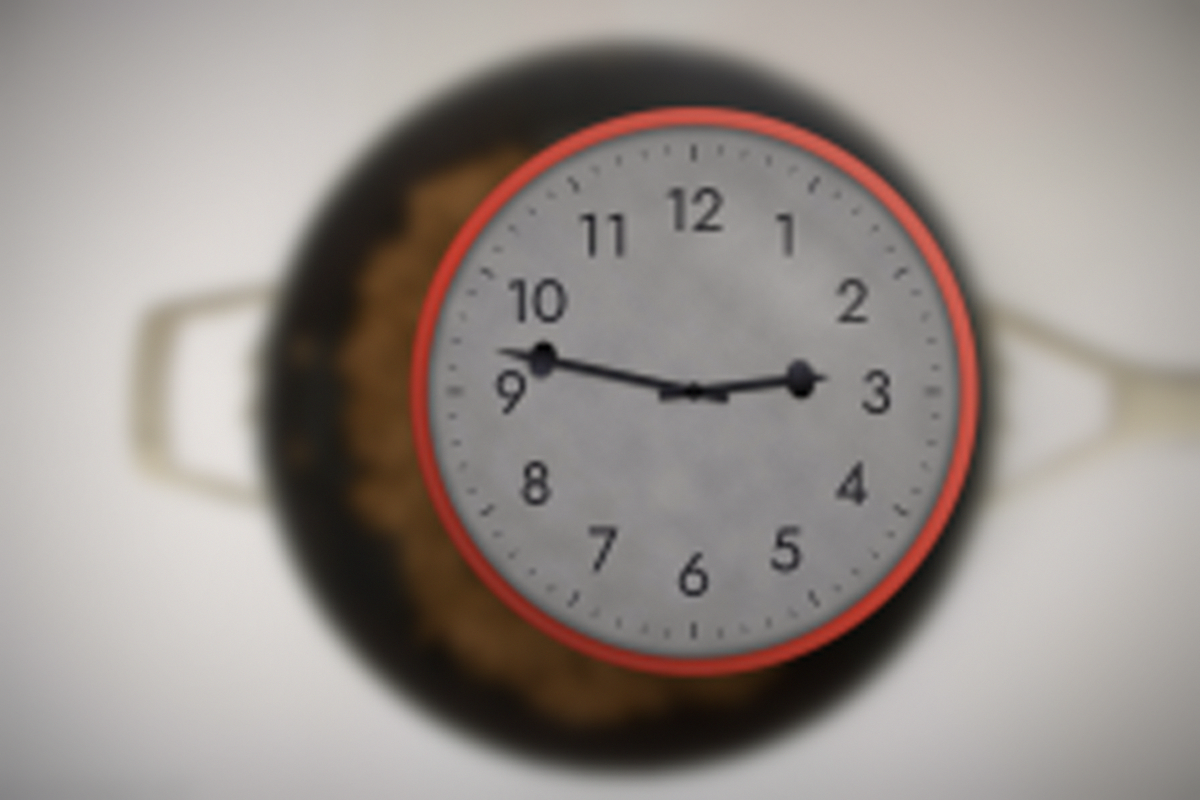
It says 2 h 47 min
